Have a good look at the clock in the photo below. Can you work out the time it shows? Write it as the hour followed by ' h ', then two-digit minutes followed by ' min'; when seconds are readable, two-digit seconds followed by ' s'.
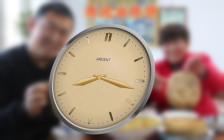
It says 8 h 17 min
